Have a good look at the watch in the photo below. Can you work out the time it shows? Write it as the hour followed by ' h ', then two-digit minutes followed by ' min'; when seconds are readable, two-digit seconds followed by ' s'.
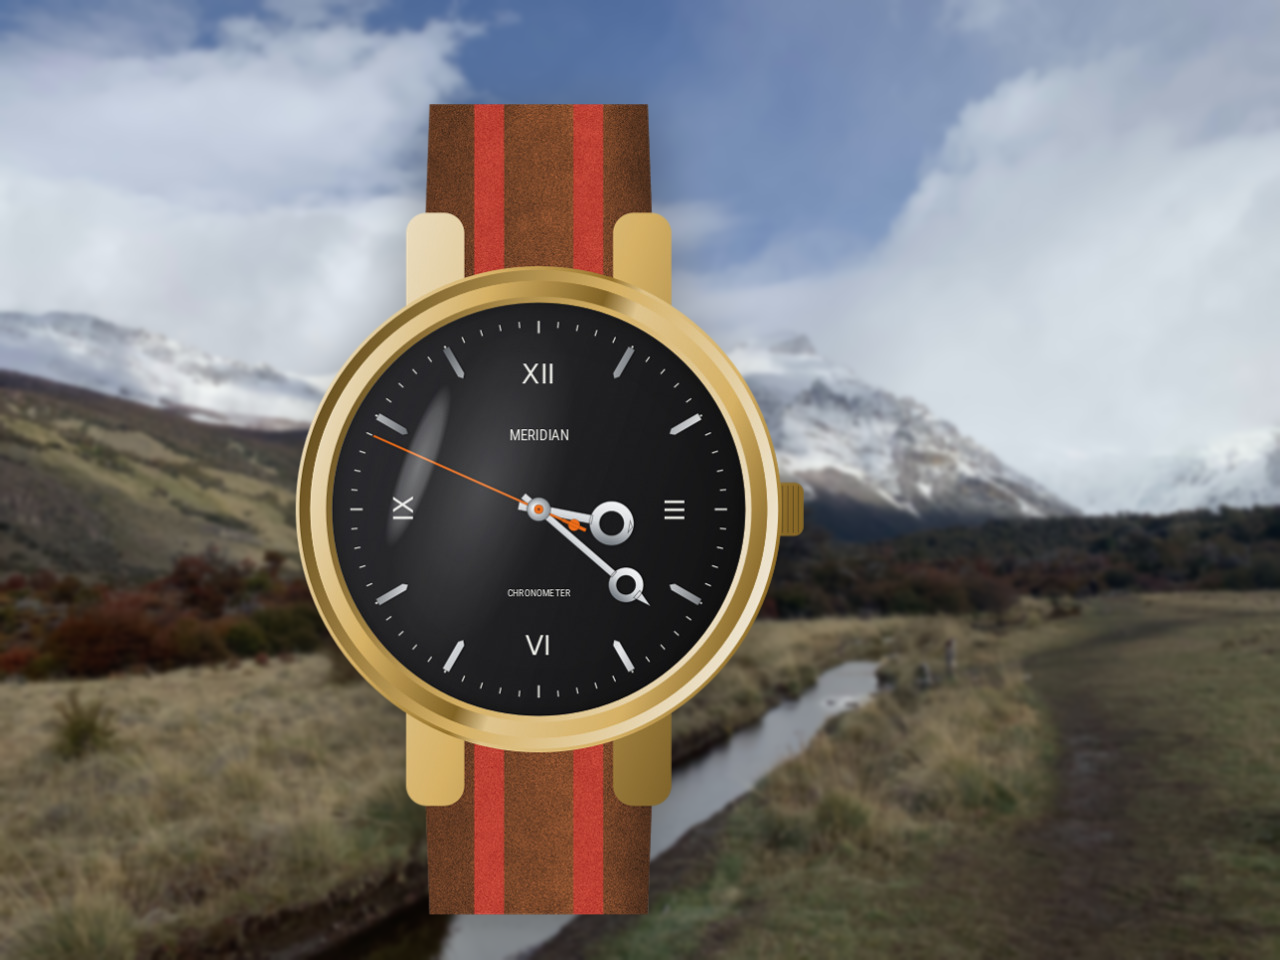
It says 3 h 21 min 49 s
